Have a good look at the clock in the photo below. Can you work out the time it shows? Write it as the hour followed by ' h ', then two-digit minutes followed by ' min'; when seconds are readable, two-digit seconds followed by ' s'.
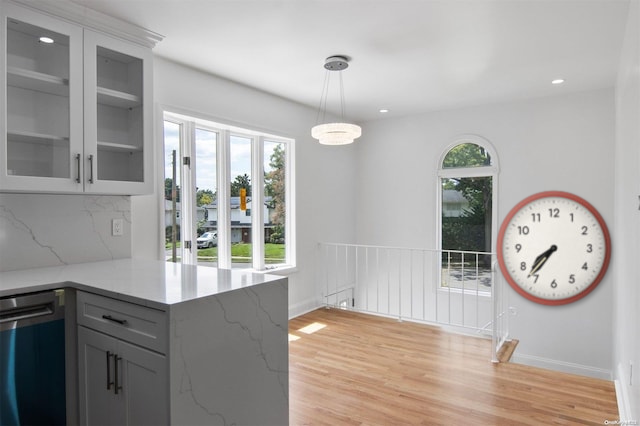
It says 7 h 37 min
